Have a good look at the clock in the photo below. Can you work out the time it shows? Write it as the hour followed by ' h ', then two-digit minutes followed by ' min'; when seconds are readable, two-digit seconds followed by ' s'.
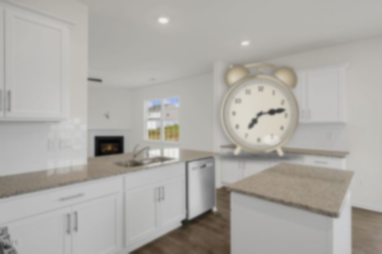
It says 7 h 13 min
